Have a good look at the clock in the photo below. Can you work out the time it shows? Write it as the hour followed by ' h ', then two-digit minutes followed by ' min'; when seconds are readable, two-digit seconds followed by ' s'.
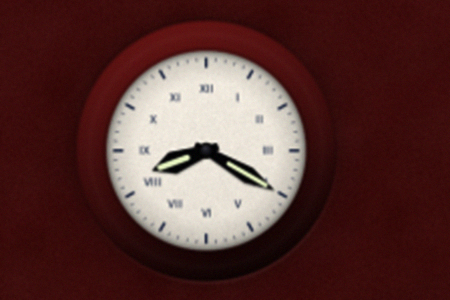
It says 8 h 20 min
